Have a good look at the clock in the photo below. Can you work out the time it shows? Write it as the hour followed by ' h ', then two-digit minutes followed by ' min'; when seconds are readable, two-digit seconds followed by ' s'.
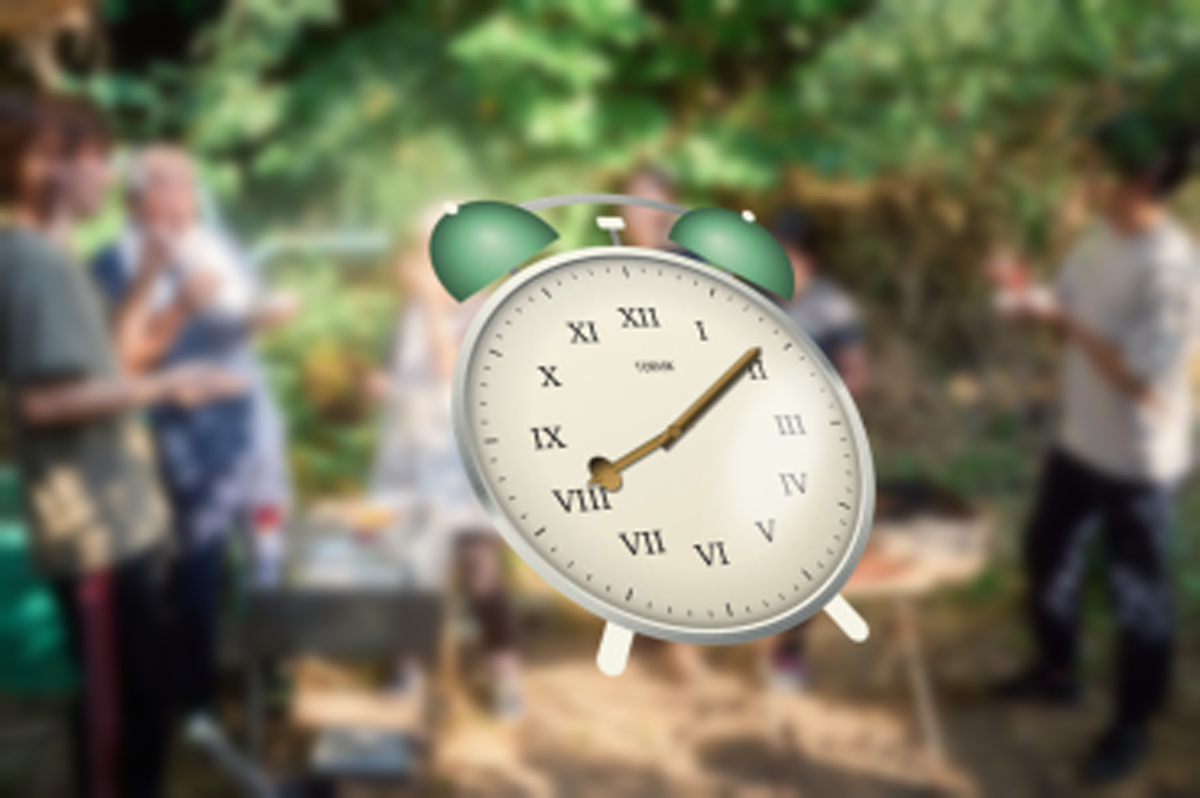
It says 8 h 09 min
